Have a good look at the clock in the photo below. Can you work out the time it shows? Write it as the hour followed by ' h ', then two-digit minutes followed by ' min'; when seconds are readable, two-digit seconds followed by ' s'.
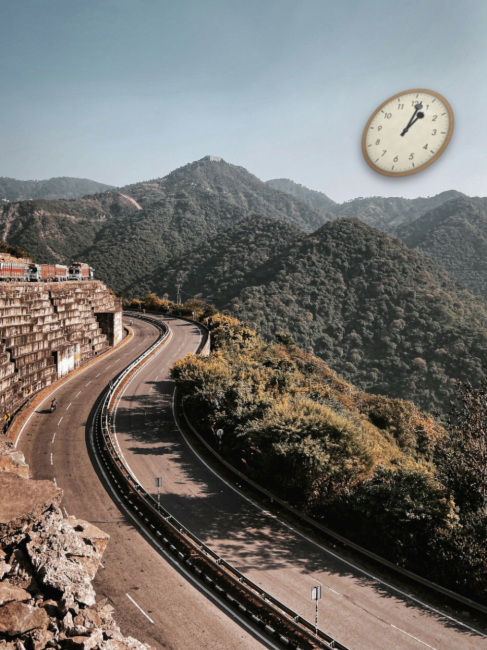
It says 1 h 02 min
